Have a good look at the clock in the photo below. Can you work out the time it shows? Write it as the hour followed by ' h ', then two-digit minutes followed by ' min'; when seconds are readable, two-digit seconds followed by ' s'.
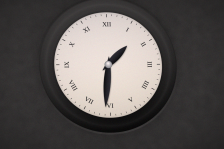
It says 1 h 31 min
